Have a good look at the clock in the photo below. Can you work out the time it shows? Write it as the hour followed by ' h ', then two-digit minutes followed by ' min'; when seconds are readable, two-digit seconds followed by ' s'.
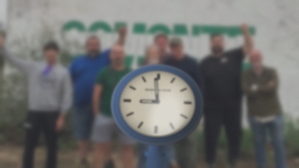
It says 8 h 59 min
